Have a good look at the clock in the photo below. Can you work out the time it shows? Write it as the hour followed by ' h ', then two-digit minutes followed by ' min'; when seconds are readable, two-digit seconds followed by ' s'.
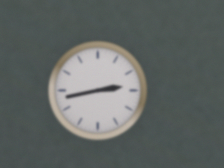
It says 2 h 43 min
